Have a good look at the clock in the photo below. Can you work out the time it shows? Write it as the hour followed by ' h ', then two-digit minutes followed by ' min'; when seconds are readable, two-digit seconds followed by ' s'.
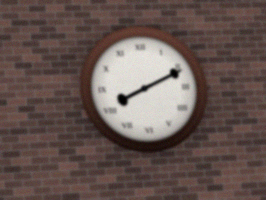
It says 8 h 11 min
